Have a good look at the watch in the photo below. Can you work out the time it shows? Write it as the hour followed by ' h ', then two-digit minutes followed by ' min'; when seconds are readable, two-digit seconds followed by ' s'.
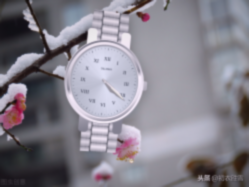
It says 4 h 21 min
